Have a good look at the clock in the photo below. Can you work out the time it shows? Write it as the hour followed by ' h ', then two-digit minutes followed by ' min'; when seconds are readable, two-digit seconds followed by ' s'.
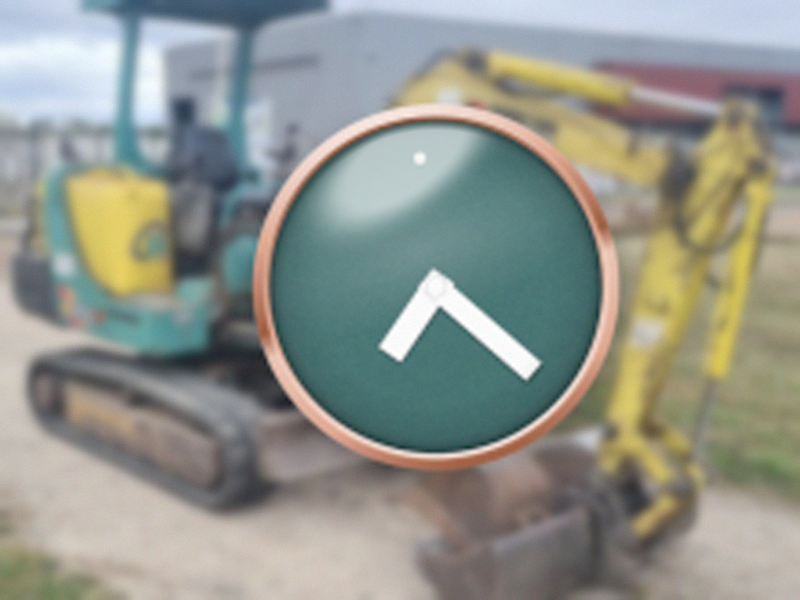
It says 7 h 23 min
